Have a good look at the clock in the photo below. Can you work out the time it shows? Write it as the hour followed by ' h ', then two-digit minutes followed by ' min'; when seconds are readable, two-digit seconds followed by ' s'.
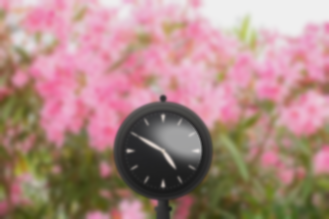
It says 4 h 50 min
